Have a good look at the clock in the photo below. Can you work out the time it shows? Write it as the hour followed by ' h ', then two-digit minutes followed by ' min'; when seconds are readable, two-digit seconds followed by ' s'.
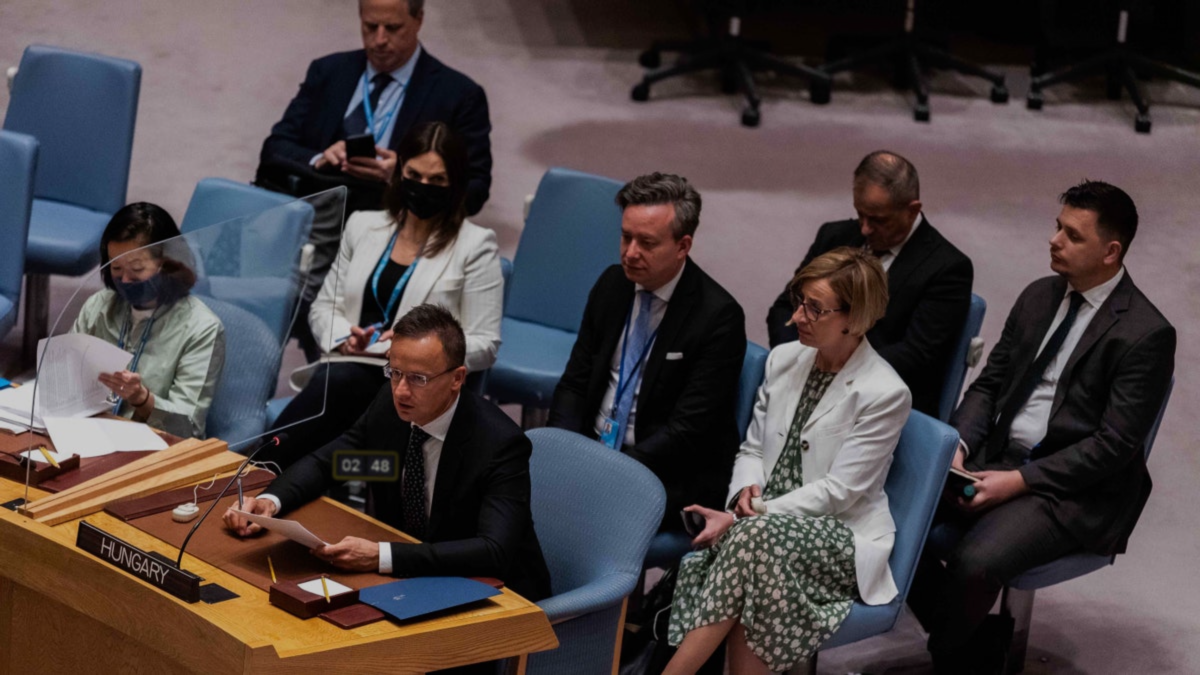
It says 2 h 48 min
